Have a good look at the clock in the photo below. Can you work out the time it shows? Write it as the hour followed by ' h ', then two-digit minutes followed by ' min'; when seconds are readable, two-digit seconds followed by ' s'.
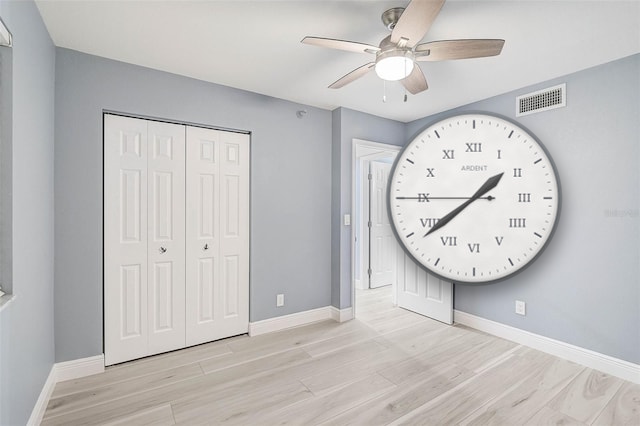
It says 1 h 38 min 45 s
